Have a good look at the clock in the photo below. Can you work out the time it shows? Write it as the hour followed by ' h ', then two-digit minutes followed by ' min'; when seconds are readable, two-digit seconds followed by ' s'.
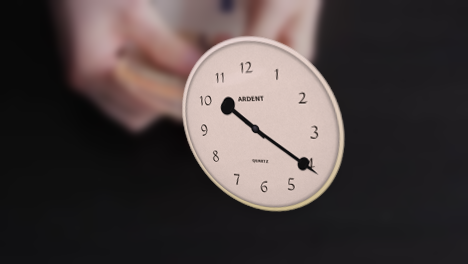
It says 10 h 21 min
